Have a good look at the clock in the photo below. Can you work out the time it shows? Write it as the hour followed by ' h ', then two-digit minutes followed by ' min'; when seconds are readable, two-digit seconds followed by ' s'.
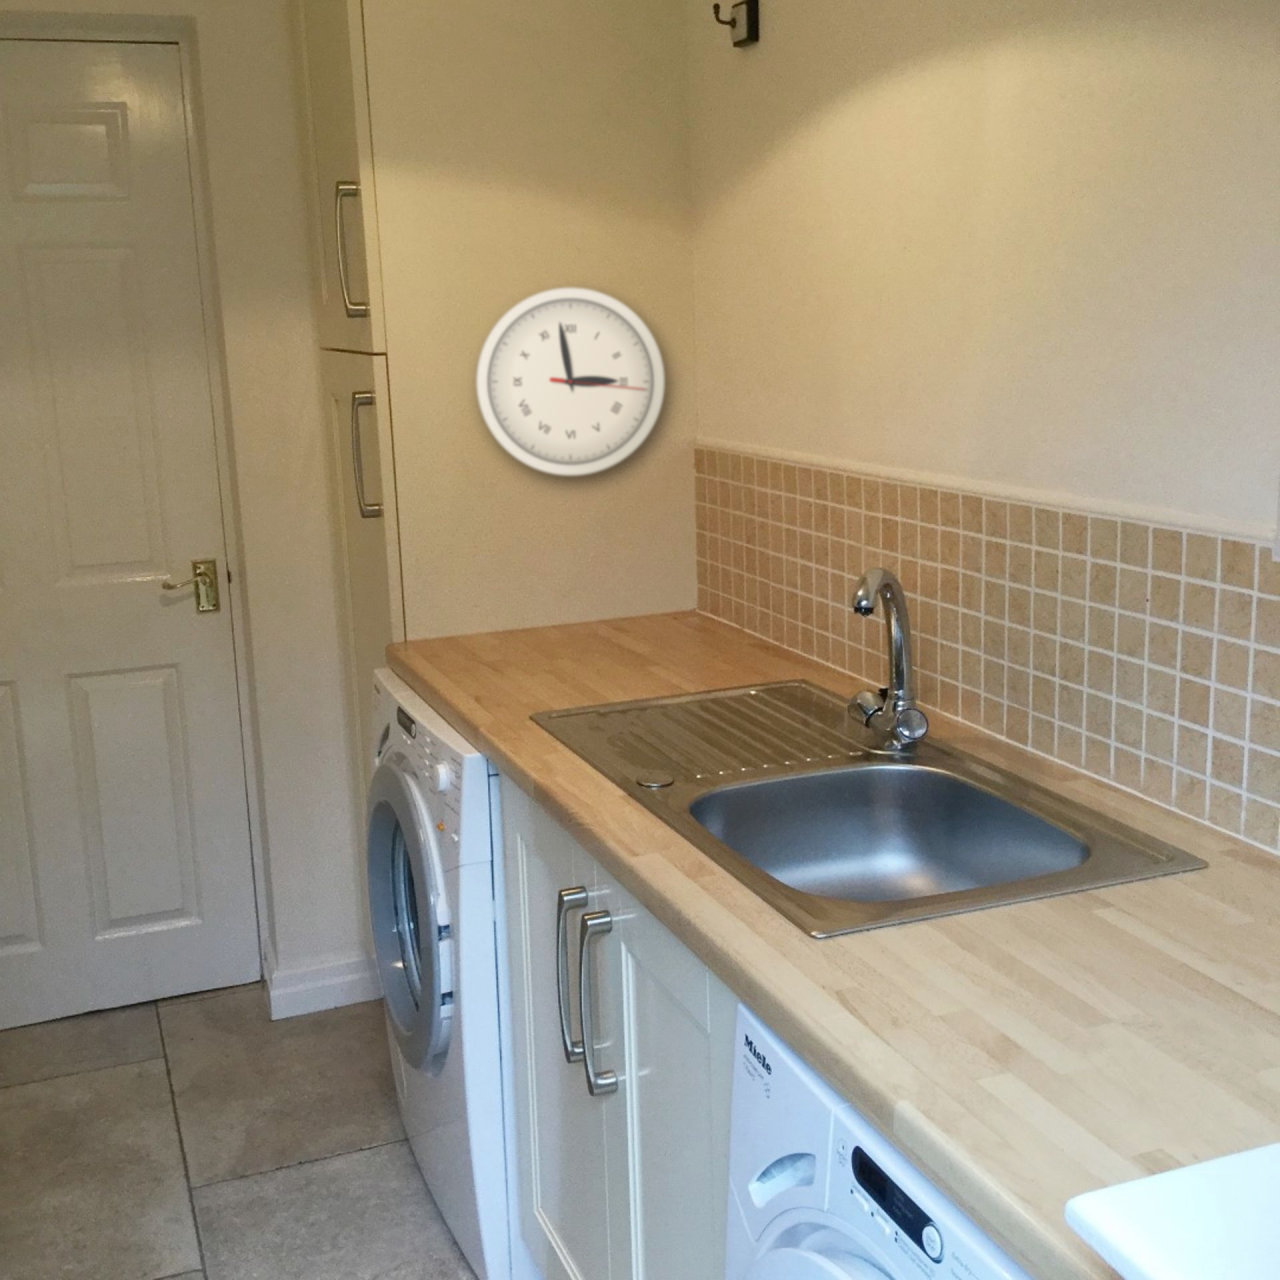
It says 2 h 58 min 16 s
